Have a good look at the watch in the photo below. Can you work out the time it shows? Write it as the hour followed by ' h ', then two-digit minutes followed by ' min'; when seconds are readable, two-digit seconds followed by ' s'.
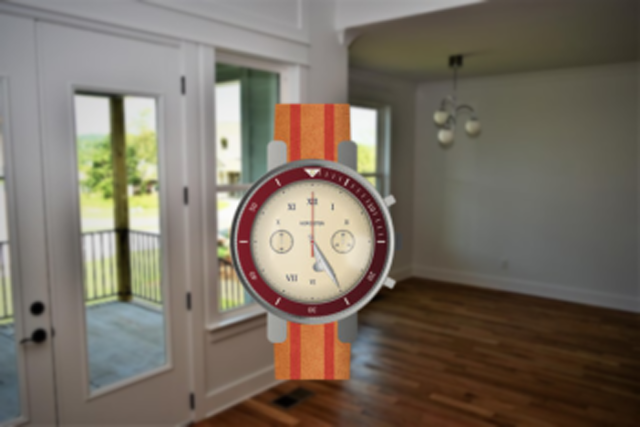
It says 5 h 25 min
